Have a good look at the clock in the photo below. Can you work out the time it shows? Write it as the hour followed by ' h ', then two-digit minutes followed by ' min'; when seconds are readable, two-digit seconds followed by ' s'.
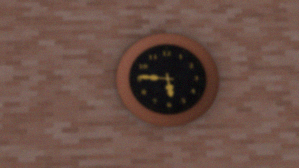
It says 5 h 46 min
